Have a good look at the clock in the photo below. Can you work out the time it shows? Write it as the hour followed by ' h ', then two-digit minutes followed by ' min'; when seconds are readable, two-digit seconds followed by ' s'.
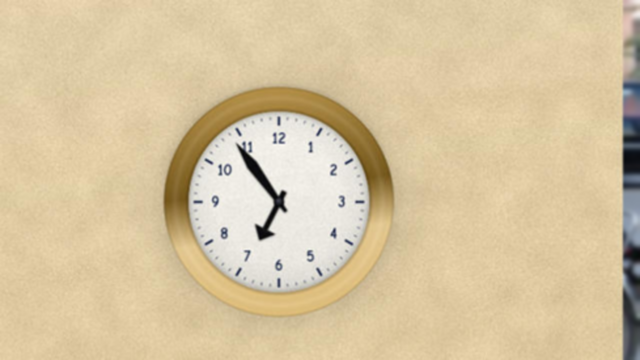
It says 6 h 54 min
